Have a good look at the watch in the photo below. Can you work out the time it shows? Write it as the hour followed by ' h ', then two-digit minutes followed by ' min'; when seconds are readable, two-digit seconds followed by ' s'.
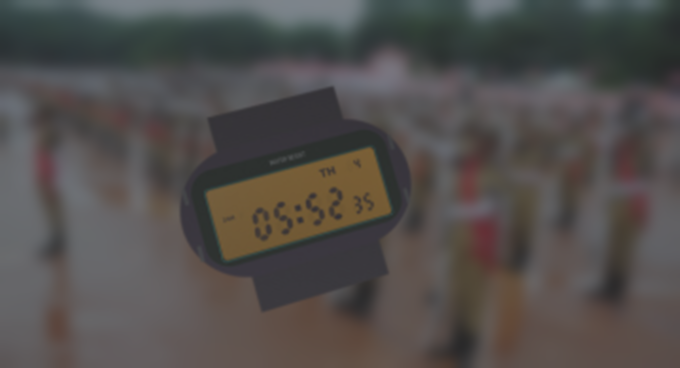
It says 5 h 52 min 35 s
